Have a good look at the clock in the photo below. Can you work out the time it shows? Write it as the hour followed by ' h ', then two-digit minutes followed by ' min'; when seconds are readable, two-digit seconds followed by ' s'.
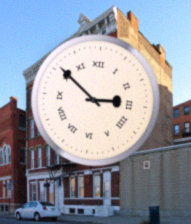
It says 2 h 51 min
